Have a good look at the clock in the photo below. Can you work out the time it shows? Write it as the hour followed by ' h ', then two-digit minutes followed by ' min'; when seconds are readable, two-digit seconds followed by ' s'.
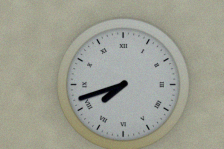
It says 7 h 42 min
